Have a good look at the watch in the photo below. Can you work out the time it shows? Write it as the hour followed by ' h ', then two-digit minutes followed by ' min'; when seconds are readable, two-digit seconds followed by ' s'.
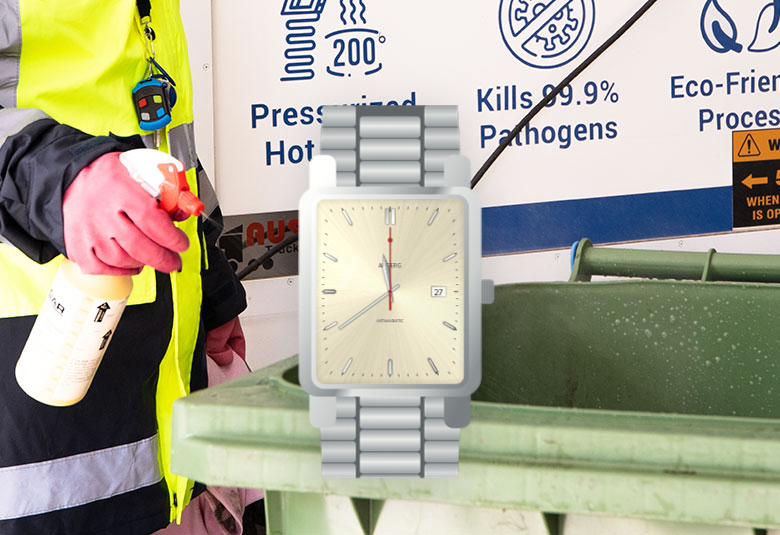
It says 11 h 39 min 00 s
